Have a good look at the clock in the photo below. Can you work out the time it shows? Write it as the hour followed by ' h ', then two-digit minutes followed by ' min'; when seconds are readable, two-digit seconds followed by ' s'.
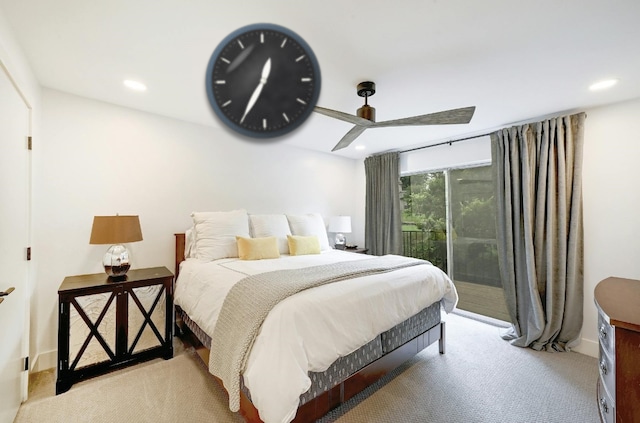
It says 12 h 35 min
